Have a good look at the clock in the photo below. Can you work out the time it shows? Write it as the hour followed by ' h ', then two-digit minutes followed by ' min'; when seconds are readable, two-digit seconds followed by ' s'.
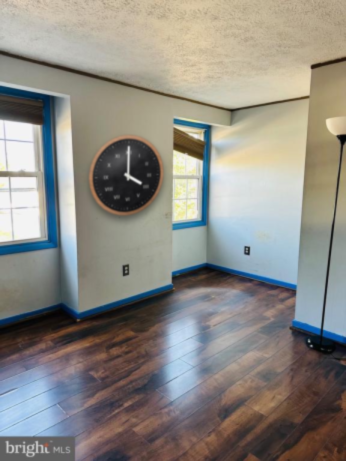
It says 4 h 00 min
